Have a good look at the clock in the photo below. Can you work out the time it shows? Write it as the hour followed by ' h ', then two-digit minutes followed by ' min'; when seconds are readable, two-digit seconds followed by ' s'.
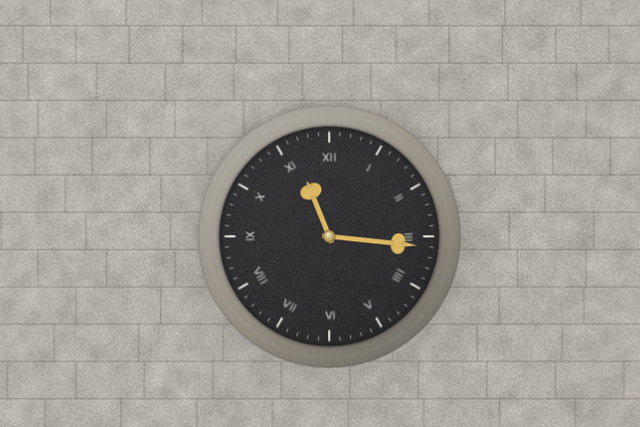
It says 11 h 16 min
